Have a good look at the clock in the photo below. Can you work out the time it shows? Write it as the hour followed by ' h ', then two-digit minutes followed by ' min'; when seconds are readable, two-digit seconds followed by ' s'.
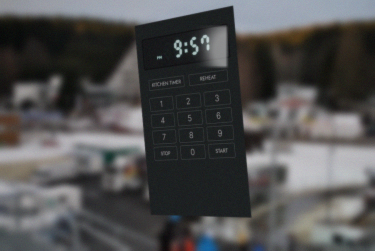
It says 9 h 57 min
